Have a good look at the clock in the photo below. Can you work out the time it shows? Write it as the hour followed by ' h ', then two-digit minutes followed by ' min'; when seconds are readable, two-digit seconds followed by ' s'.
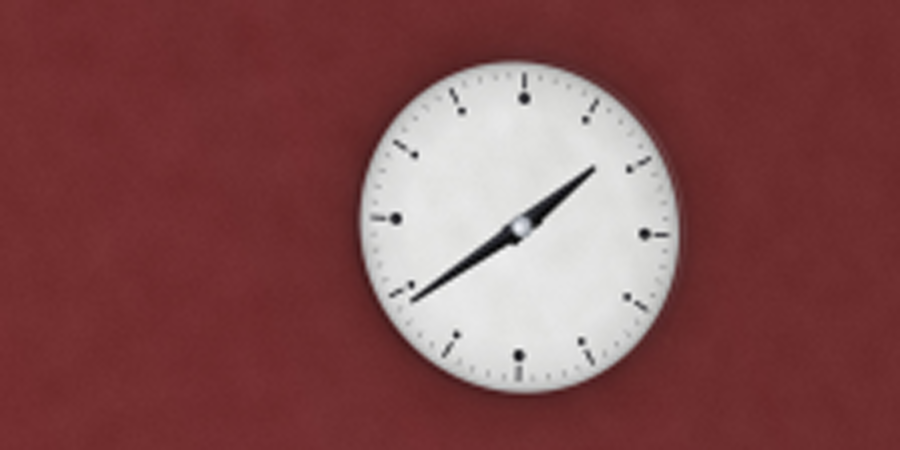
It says 1 h 39 min
